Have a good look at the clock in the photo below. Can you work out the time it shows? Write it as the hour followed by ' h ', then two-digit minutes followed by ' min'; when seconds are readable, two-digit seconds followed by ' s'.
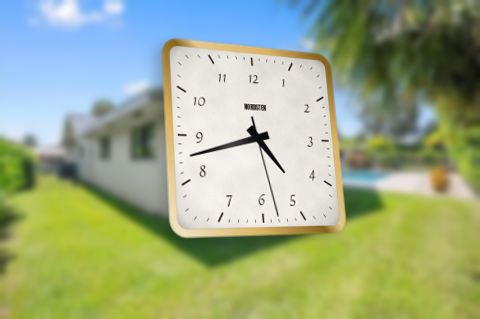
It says 4 h 42 min 28 s
